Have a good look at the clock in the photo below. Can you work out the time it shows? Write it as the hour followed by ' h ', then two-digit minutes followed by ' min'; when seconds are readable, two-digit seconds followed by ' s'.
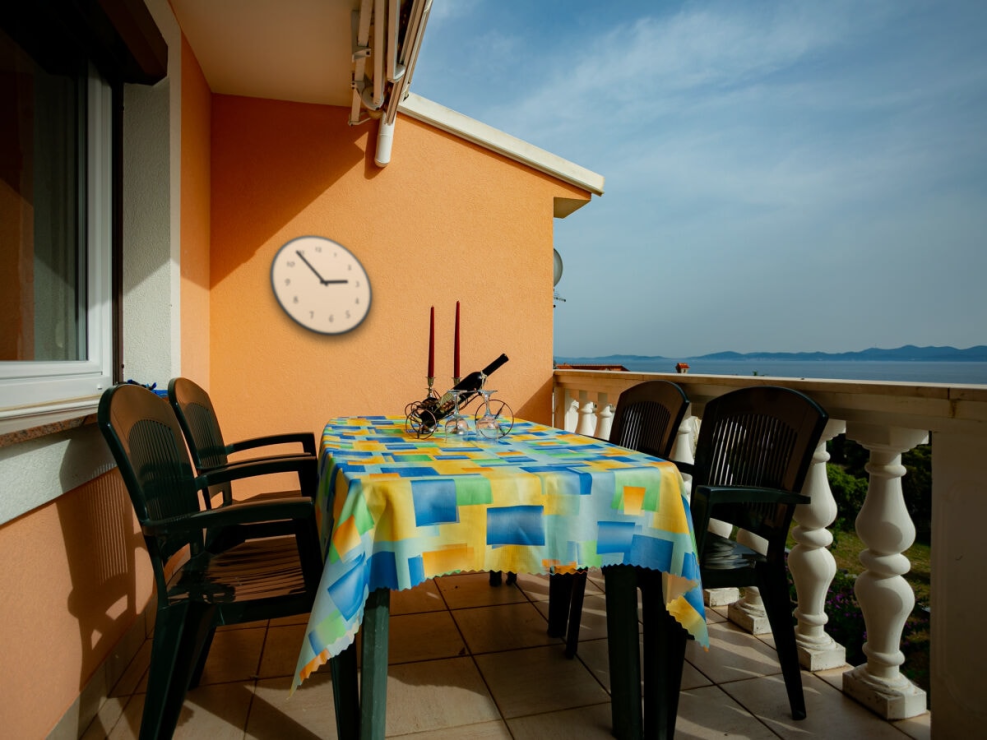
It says 2 h 54 min
